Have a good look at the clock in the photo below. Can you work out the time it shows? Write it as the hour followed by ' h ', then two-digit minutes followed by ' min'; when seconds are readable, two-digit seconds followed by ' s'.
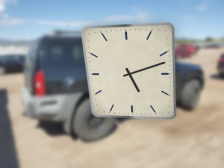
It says 5 h 12 min
